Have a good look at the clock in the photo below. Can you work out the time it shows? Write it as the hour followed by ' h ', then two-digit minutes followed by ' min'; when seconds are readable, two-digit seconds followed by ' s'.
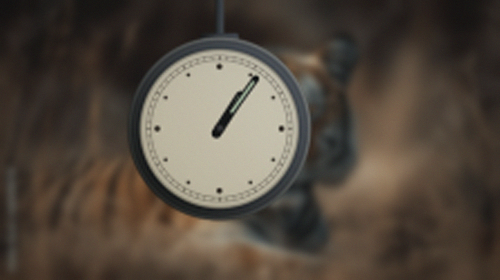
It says 1 h 06 min
